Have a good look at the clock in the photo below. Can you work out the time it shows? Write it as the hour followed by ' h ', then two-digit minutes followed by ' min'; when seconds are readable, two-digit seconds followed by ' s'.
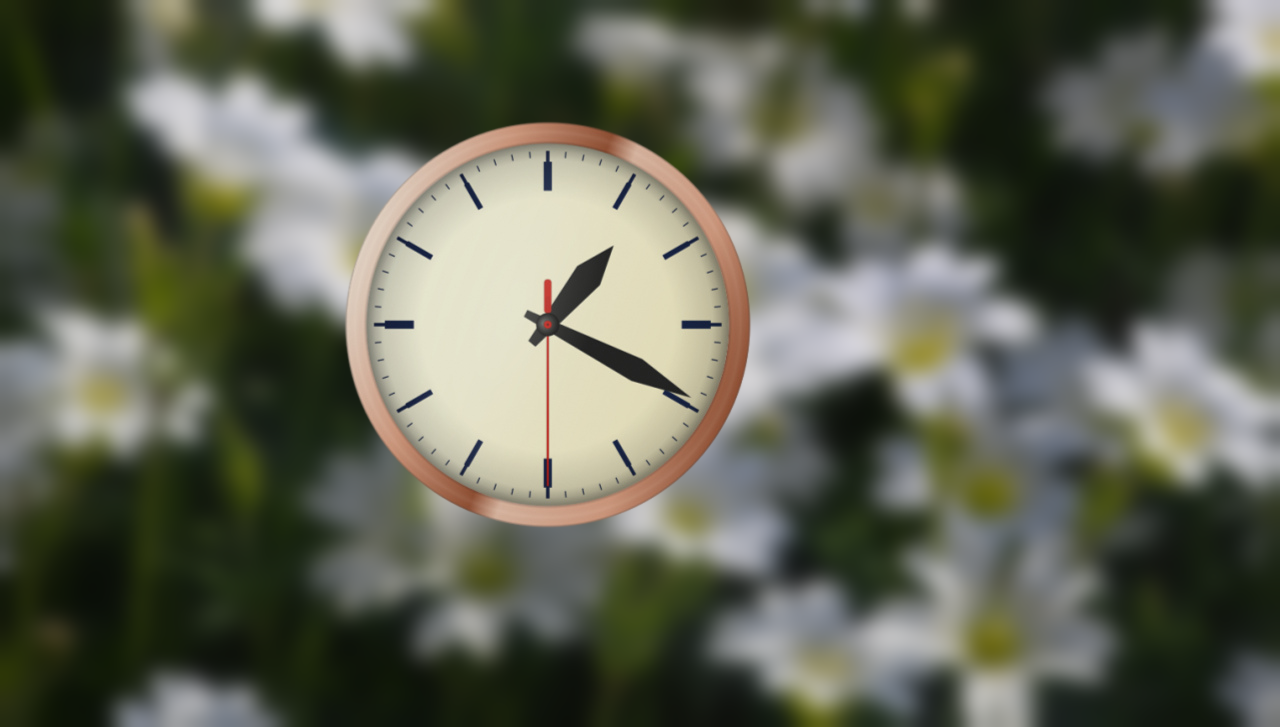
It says 1 h 19 min 30 s
